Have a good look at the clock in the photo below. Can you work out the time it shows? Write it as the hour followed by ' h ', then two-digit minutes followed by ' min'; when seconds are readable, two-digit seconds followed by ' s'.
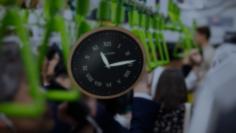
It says 11 h 14 min
